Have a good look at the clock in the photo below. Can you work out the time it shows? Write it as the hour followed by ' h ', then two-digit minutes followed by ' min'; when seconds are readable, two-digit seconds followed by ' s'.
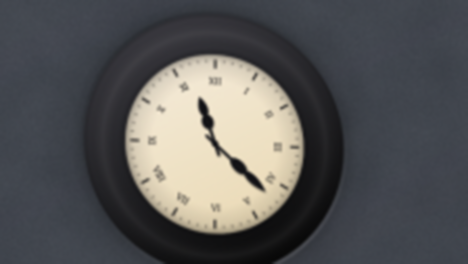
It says 11 h 22 min
